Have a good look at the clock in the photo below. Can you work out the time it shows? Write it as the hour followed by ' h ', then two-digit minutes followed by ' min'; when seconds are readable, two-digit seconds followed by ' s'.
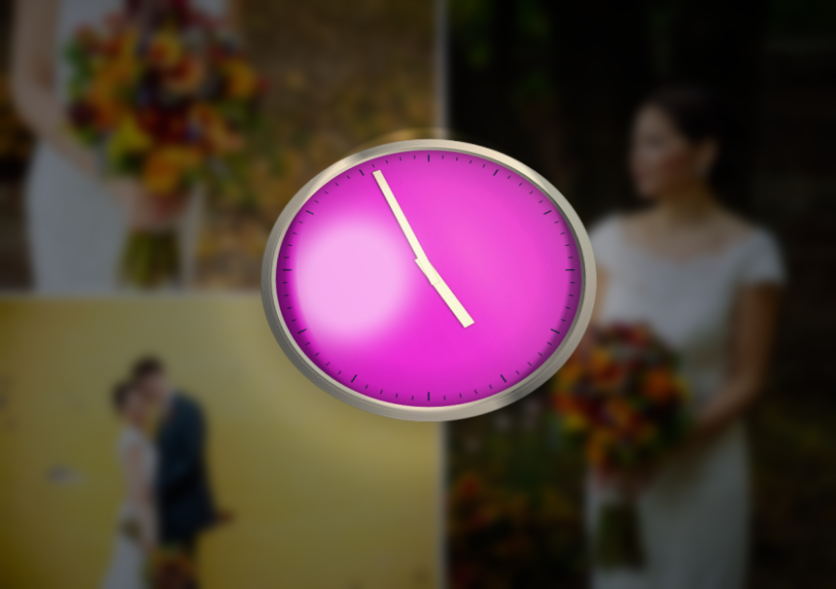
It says 4 h 56 min
